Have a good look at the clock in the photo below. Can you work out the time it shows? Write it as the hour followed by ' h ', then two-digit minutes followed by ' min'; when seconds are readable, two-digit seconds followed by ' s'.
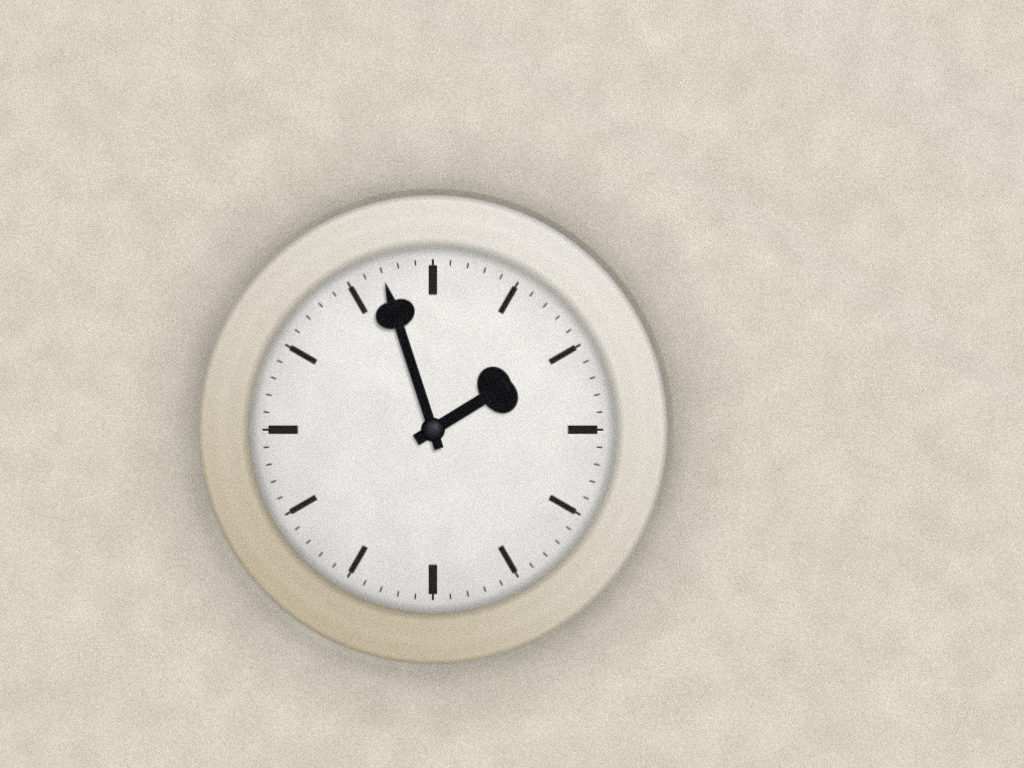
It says 1 h 57 min
